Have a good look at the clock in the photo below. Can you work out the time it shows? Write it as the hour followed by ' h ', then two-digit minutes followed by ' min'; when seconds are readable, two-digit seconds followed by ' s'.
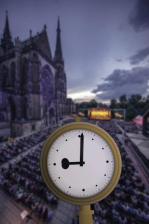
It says 9 h 01 min
